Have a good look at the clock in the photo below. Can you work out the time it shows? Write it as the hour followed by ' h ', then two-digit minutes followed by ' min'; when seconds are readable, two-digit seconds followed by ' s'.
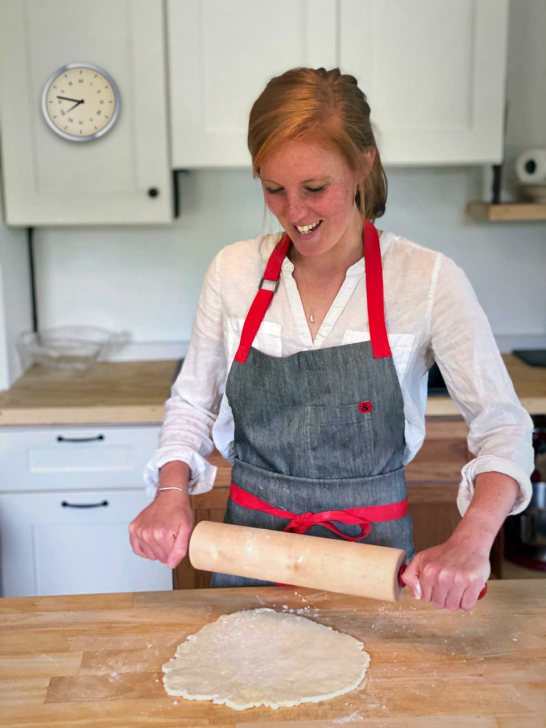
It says 7 h 47 min
